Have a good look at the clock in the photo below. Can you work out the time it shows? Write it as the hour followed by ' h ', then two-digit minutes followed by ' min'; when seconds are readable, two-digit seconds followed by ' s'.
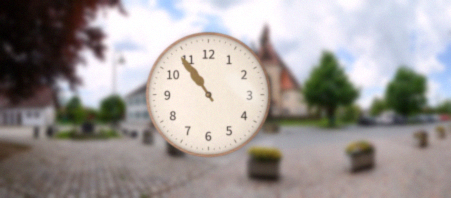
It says 10 h 54 min
